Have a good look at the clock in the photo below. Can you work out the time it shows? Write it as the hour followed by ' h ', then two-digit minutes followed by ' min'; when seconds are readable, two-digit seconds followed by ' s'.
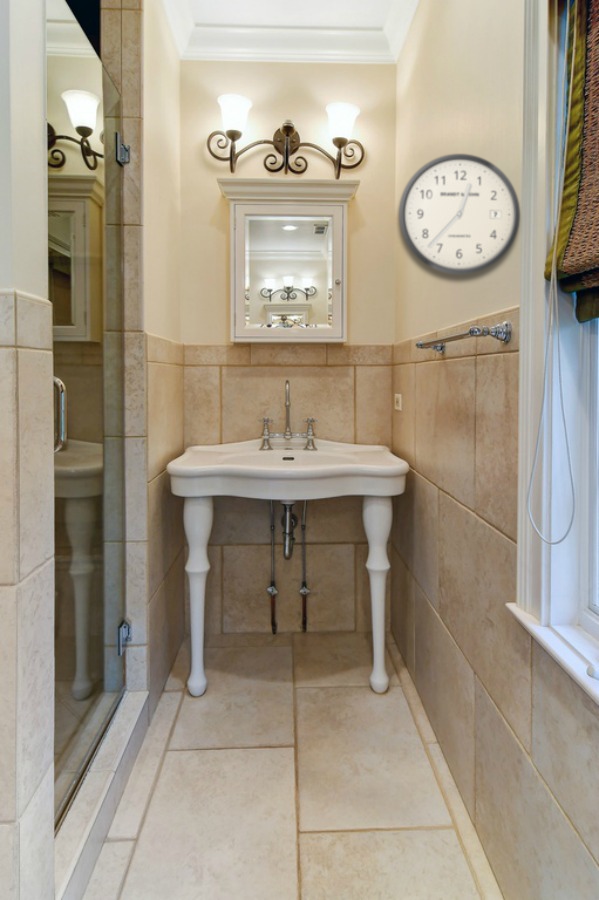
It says 12 h 37 min
